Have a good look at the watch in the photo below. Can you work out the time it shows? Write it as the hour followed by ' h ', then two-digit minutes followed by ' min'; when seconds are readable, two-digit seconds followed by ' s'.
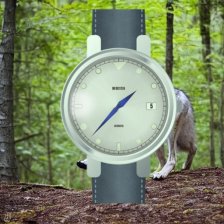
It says 1 h 37 min
